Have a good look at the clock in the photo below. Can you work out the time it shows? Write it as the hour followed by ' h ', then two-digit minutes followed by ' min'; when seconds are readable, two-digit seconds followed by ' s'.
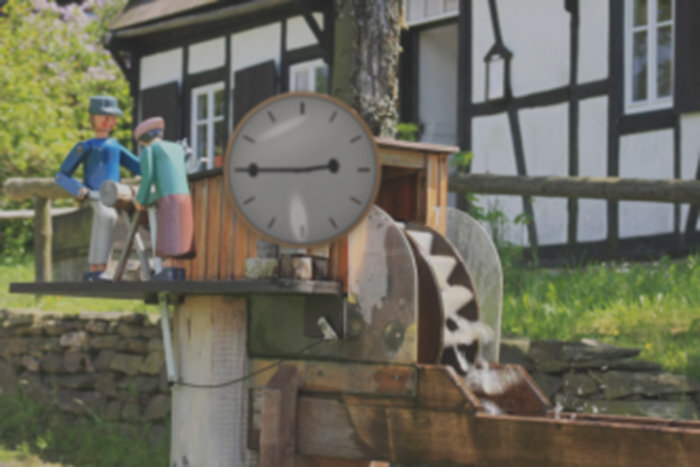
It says 2 h 45 min
